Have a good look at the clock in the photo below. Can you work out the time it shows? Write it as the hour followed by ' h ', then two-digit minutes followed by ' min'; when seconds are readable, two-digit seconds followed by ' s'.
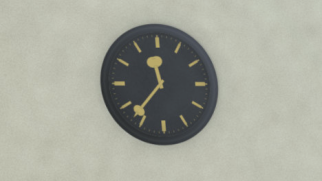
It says 11 h 37 min
